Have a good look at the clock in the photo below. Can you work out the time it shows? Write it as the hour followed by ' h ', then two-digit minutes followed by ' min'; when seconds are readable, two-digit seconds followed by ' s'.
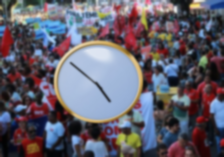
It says 4 h 52 min
